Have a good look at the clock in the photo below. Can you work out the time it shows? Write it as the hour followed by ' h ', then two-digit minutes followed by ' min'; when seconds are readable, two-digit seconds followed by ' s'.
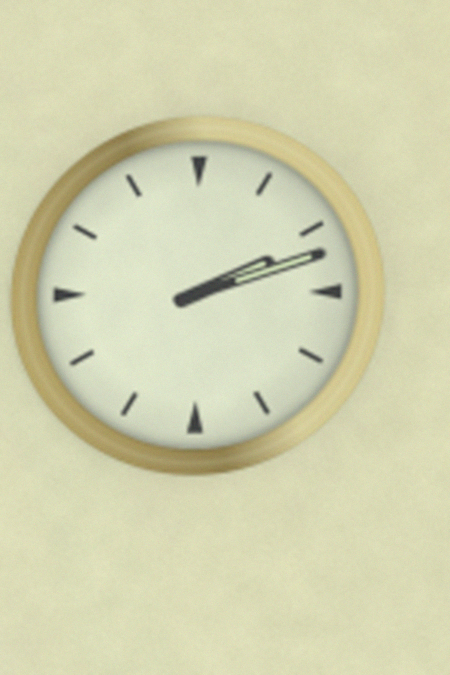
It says 2 h 12 min
